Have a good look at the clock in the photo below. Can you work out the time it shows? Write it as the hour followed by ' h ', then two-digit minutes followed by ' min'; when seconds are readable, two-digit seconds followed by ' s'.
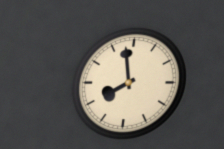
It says 7 h 58 min
